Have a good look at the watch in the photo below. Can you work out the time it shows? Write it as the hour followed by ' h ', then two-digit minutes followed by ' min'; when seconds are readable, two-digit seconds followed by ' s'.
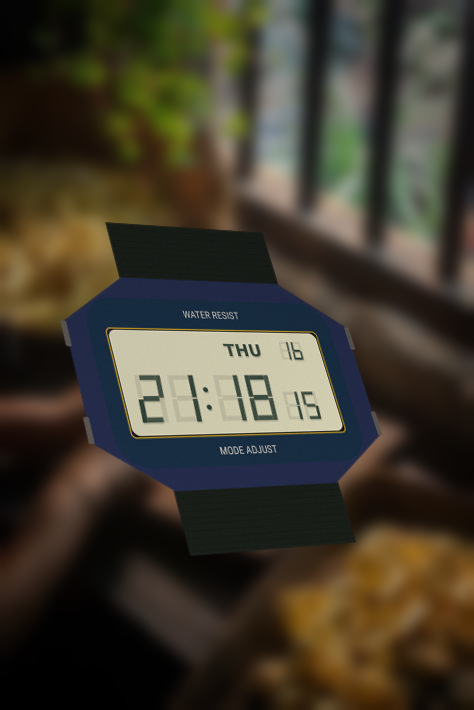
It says 21 h 18 min 15 s
